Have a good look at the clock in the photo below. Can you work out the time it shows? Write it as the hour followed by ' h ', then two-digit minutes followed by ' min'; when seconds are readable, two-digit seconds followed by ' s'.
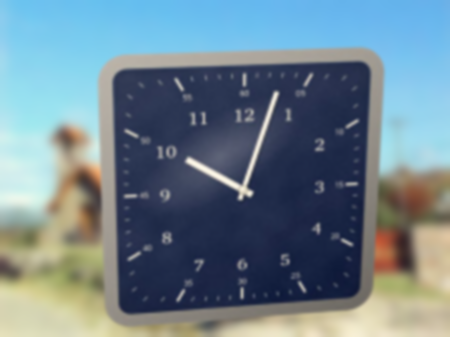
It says 10 h 03 min
